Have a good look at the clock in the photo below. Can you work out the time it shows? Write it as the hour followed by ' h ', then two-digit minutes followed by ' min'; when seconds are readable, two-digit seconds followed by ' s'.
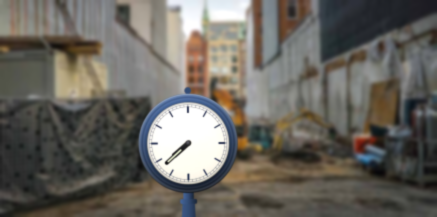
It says 7 h 38 min
